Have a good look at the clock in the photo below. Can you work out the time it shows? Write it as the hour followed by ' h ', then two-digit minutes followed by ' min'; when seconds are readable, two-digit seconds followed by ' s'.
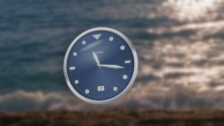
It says 11 h 17 min
